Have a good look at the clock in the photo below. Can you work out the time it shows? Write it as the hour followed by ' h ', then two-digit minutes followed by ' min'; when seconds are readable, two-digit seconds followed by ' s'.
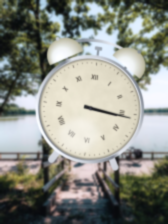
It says 3 h 16 min
